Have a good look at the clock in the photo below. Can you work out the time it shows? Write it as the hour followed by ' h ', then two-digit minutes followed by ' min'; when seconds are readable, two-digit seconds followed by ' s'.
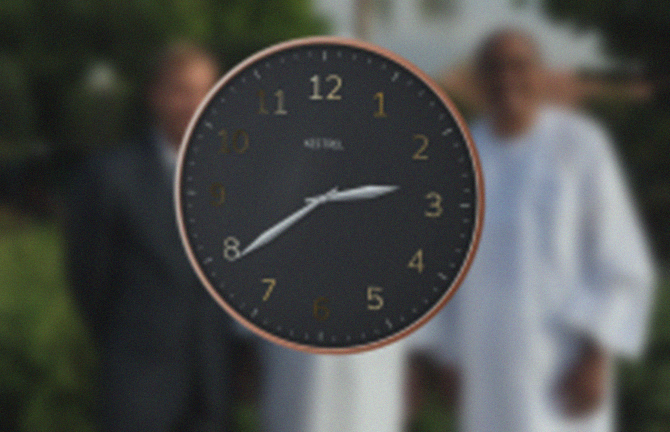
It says 2 h 39 min
